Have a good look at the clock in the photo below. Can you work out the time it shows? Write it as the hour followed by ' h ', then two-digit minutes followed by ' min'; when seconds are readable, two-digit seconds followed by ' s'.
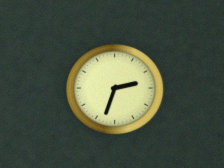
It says 2 h 33 min
